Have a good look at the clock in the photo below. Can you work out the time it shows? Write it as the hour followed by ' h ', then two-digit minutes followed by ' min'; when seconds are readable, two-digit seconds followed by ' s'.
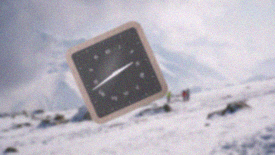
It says 2 h 43 min
